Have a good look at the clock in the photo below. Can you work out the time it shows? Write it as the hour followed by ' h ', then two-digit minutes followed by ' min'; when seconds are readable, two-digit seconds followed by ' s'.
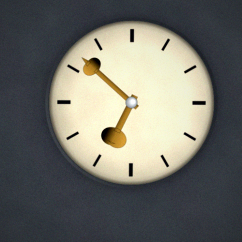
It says 6 h 52 min
